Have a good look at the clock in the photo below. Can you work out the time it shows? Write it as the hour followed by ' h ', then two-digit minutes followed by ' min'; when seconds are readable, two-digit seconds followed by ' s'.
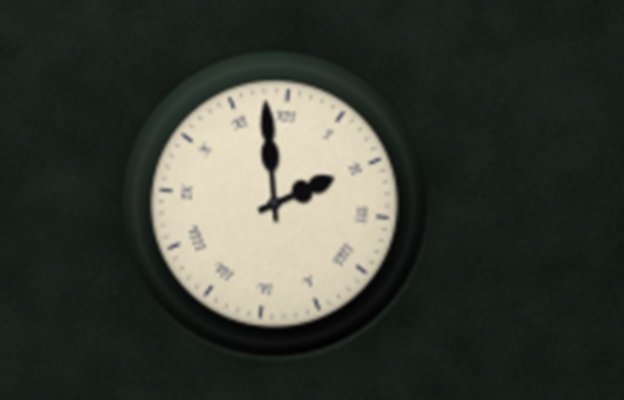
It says 1 h 58 min
